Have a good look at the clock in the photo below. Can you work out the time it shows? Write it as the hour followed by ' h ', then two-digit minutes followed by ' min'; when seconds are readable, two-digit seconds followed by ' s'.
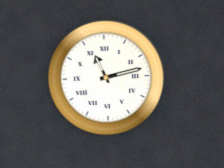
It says 11 h 13 min
